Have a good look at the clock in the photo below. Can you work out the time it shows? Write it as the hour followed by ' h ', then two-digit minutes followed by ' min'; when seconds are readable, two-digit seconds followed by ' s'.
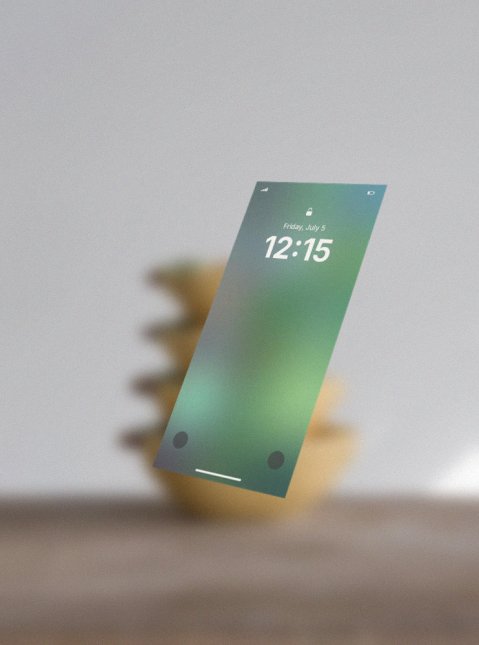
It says 12 h 15 min
